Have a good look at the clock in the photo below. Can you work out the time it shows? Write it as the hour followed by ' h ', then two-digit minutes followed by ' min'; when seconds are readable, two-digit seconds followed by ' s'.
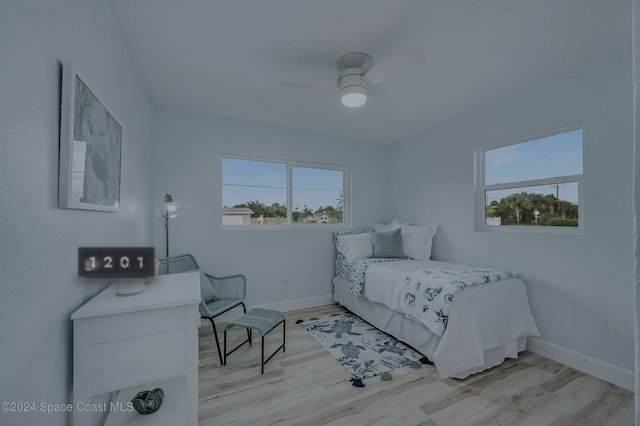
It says 12 h 01 min
